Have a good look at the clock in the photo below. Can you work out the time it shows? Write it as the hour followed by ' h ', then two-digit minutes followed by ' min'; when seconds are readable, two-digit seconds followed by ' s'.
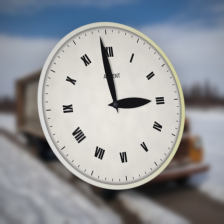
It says 2 h 59 min
